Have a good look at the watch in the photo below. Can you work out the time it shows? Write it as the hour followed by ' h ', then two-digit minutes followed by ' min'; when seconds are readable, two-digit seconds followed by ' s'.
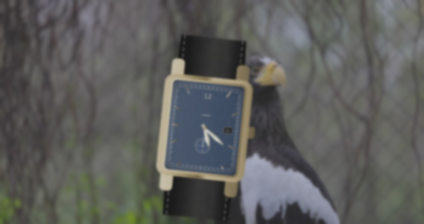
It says 5 h 21 min
